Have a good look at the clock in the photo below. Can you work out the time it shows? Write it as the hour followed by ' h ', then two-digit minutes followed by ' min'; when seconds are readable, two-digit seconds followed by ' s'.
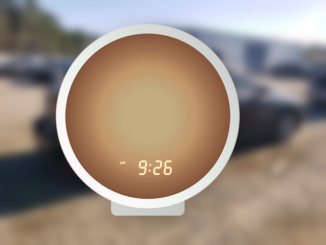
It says 9 h 26 min
